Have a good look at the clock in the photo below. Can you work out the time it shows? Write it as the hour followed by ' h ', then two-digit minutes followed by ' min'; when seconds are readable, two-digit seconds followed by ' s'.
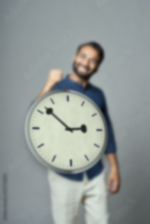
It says 2 h 52 min
